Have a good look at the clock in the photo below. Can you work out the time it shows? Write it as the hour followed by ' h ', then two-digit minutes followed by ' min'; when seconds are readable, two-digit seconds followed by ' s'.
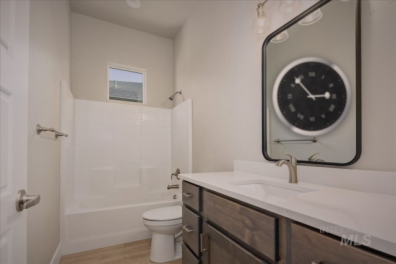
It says 2 h 53 min
